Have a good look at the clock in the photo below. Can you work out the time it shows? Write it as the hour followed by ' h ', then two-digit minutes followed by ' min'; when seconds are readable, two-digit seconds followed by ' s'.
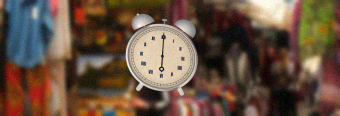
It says 6 h 00 min
